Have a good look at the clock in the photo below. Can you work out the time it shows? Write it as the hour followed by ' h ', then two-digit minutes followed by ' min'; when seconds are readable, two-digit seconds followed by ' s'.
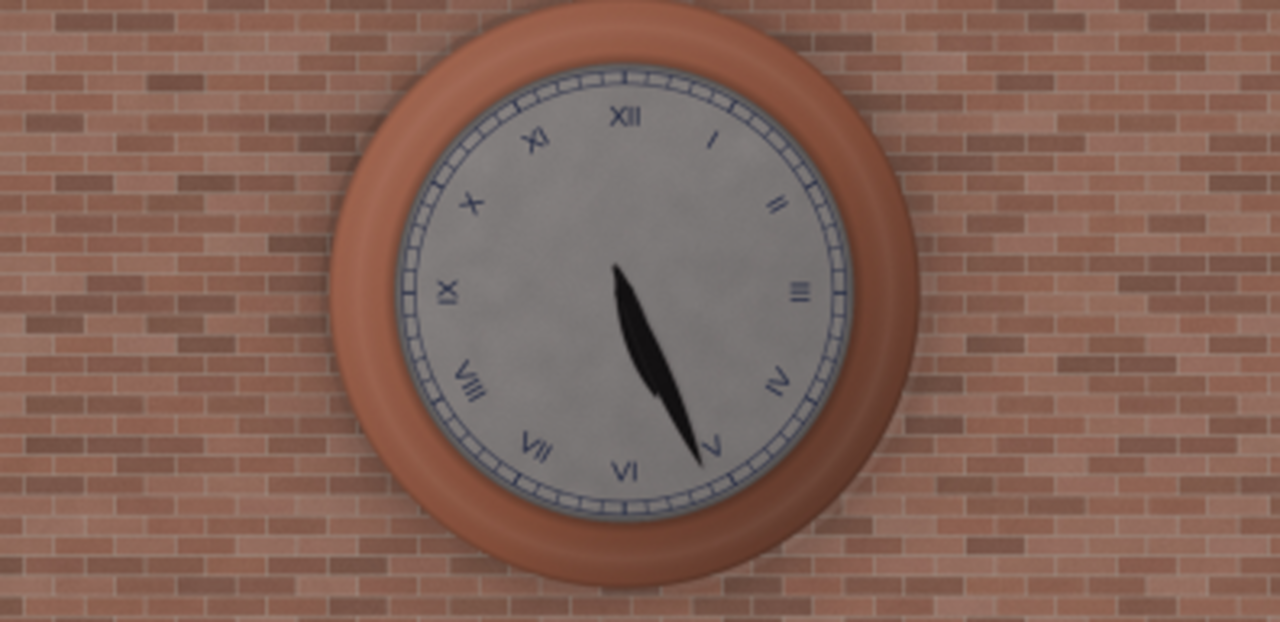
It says 5 h 26 min
